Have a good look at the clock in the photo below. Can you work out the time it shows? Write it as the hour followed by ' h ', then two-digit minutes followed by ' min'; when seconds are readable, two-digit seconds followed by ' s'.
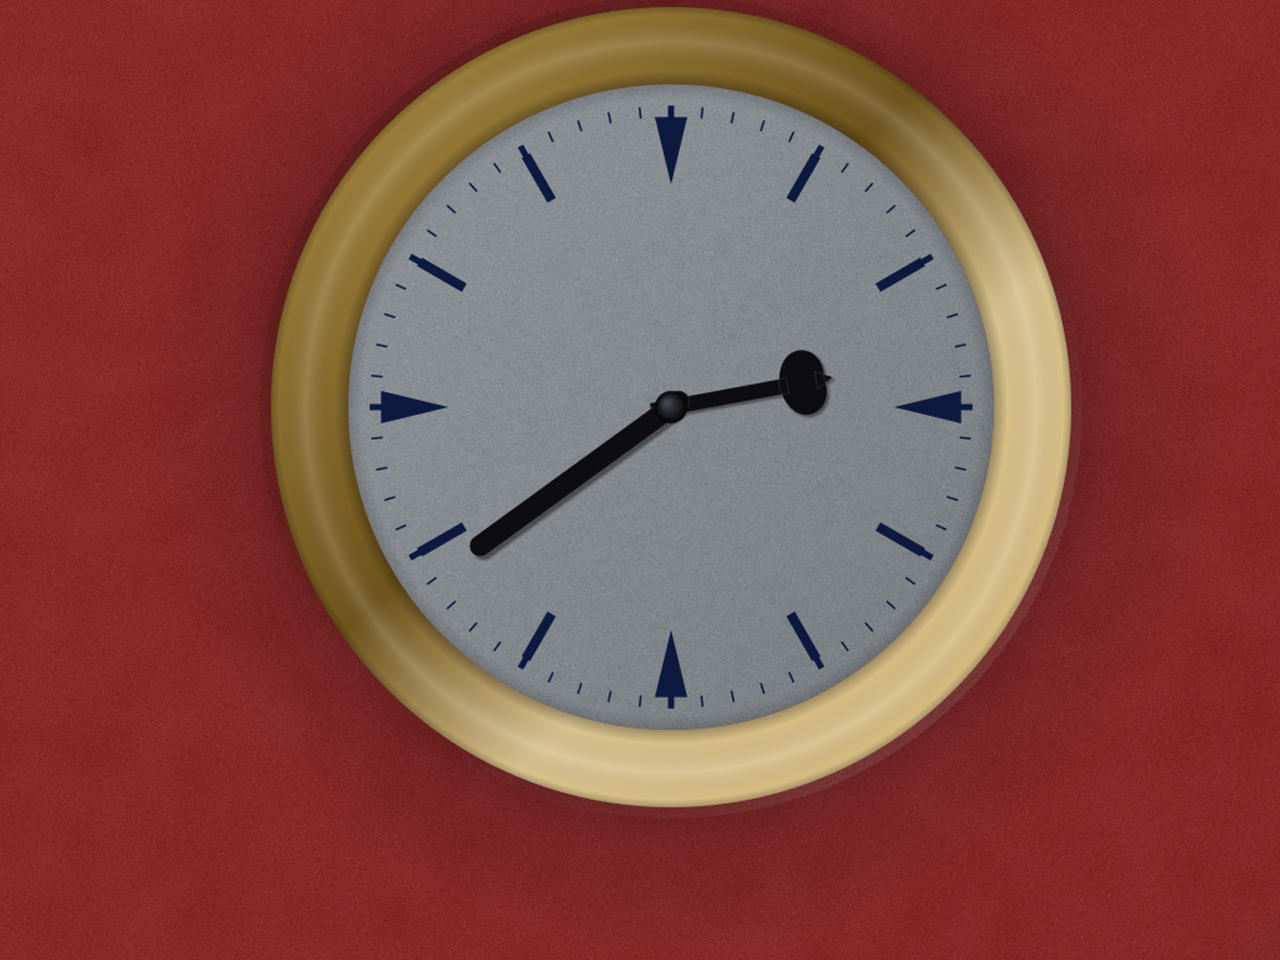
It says 2 h 39 min
